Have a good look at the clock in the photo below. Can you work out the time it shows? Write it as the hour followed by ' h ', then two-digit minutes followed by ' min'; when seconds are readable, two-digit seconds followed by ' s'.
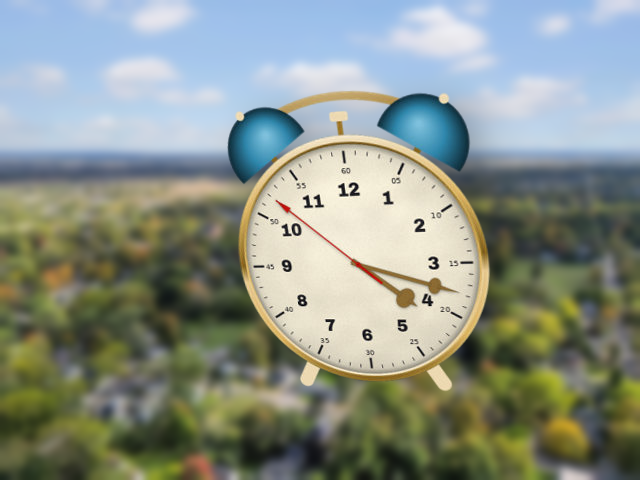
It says 4 h 17 min 52 s
